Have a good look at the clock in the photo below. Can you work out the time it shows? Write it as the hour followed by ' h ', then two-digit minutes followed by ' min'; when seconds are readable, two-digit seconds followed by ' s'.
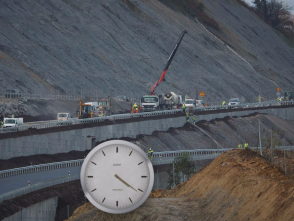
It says 4 h 21 min
